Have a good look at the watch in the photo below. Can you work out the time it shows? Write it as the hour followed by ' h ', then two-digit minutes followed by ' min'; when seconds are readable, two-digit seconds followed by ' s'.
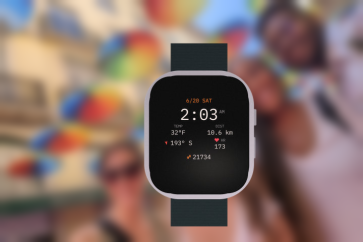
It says 2 h 03 min
